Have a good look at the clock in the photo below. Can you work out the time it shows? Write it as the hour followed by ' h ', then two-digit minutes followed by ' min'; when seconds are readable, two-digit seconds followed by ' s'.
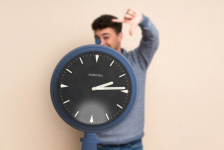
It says 2 h 14 min
